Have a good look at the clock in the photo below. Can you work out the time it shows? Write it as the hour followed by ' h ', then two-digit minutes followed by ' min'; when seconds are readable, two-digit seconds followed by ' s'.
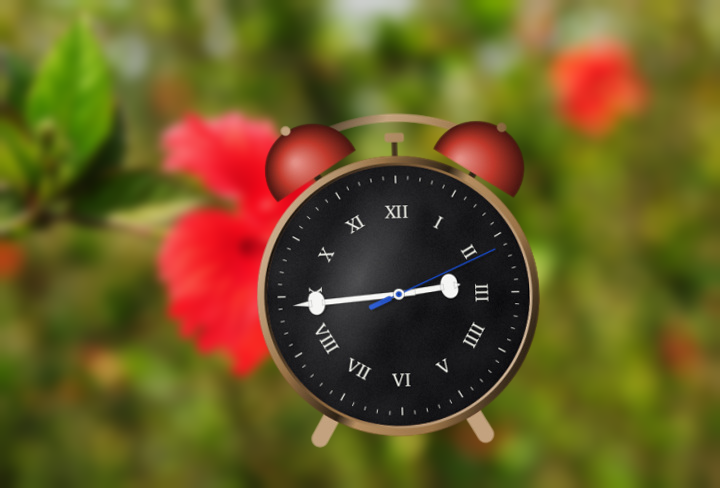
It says 2 h 44 min 11 s
